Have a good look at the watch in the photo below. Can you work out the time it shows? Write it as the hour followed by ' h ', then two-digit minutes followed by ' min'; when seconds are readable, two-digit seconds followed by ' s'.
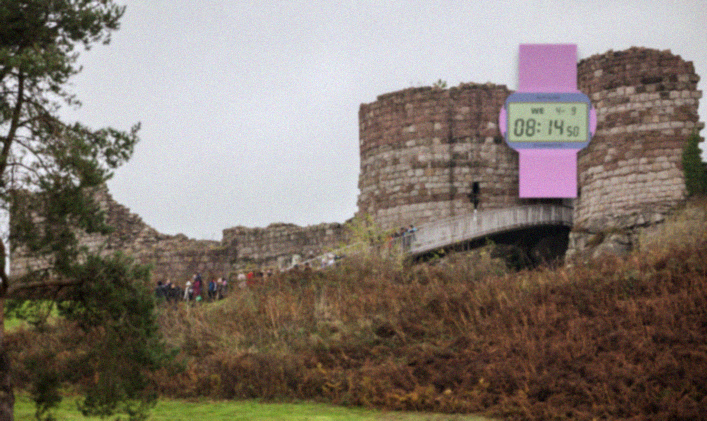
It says 8 h 14 min
